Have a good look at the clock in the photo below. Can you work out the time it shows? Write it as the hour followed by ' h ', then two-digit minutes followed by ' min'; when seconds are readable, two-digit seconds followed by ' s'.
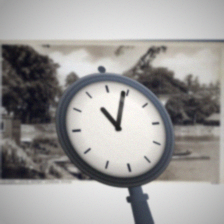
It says 11 h 04 min
